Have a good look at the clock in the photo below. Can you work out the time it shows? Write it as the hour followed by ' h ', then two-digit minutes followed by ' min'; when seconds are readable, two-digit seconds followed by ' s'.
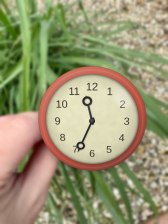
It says 11 h 34 min
